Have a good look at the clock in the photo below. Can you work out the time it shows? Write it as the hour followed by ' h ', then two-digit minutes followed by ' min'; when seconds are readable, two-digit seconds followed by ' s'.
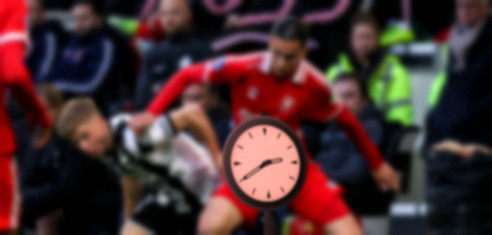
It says 2 h 40 min
